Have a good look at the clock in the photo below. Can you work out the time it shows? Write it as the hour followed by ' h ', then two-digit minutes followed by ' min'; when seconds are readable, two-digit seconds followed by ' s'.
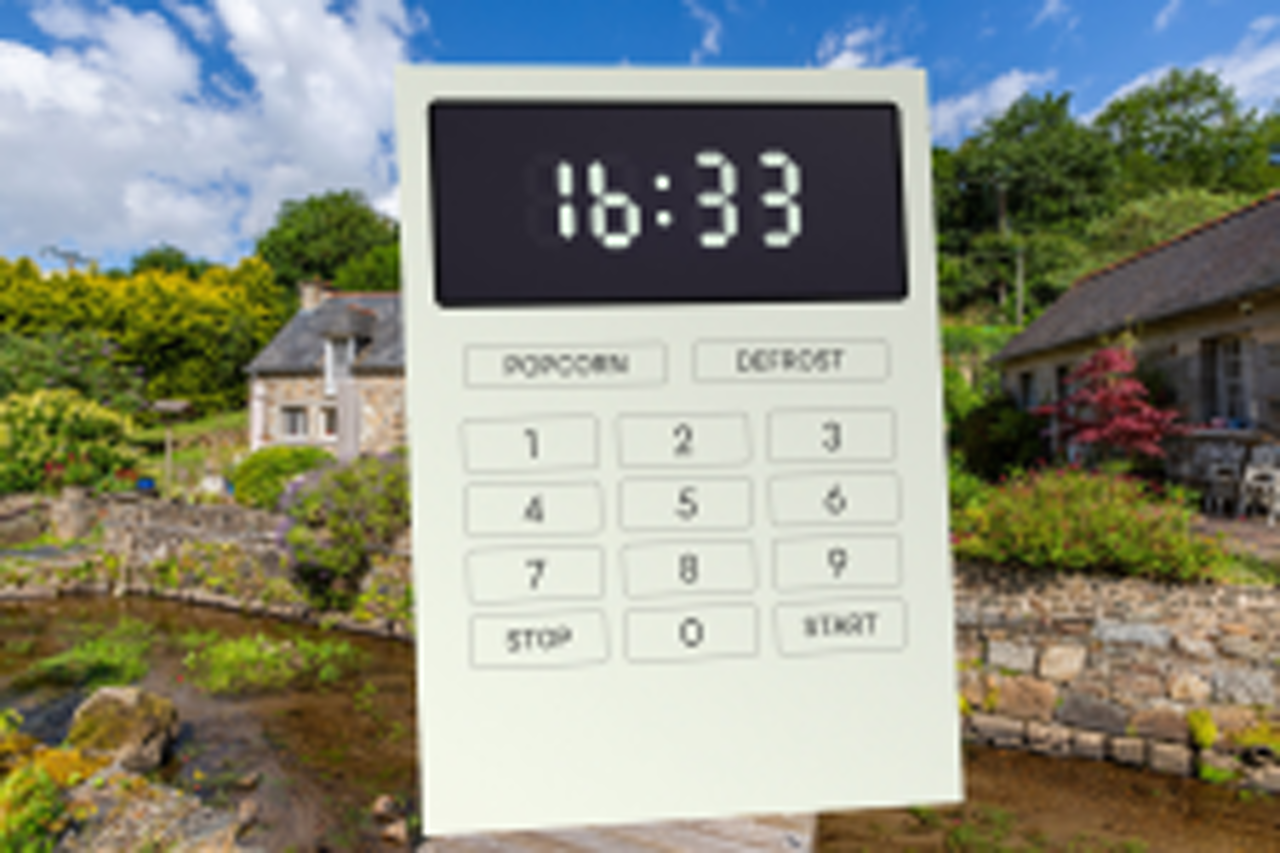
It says 16 h 33 min
